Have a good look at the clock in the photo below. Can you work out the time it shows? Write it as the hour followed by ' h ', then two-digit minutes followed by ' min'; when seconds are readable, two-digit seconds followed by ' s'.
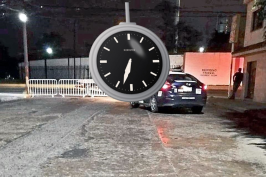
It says 6 h 33 min
